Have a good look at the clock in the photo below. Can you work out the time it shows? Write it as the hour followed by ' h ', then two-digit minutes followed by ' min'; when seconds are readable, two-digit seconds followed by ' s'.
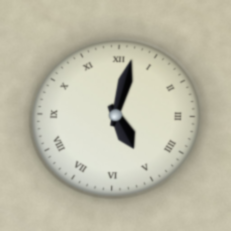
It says 5 h 02 min
